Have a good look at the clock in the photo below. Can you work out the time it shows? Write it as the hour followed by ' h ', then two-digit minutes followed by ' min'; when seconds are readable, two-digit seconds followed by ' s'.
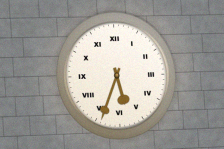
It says 5 h 34 min
